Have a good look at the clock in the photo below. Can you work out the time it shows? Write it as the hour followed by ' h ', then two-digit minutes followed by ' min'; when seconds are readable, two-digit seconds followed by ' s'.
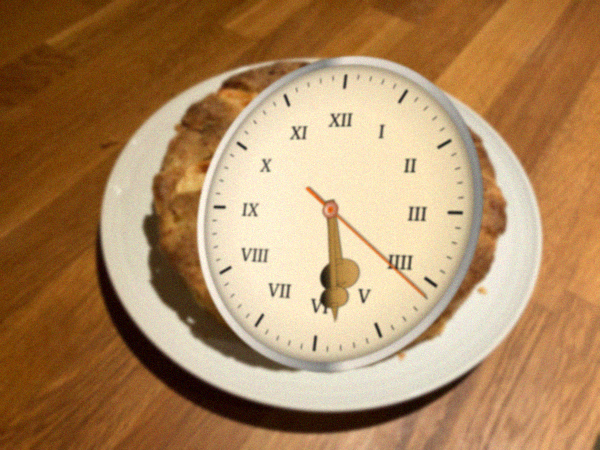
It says 5 h 28 min 21 s
